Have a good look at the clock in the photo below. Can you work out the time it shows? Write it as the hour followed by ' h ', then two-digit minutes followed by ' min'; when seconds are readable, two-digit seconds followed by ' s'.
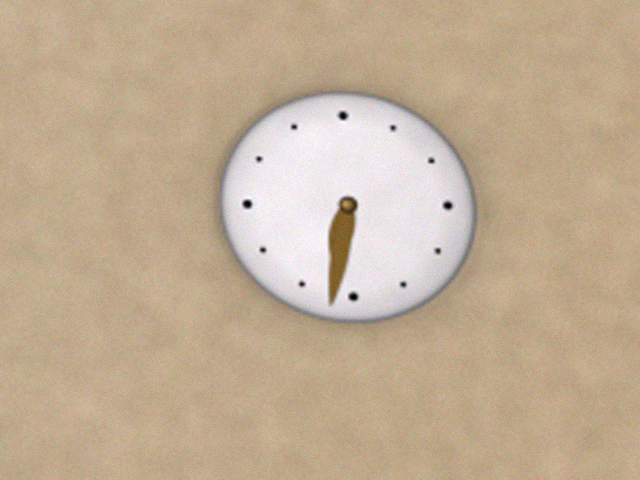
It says 6 h 32 min
